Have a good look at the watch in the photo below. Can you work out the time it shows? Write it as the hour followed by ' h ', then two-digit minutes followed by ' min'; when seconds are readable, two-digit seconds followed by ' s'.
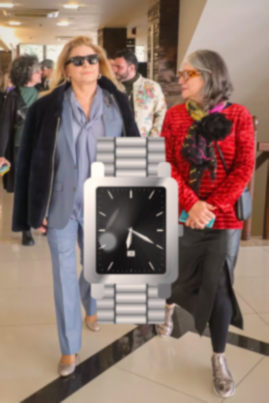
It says 6 h 20 min
